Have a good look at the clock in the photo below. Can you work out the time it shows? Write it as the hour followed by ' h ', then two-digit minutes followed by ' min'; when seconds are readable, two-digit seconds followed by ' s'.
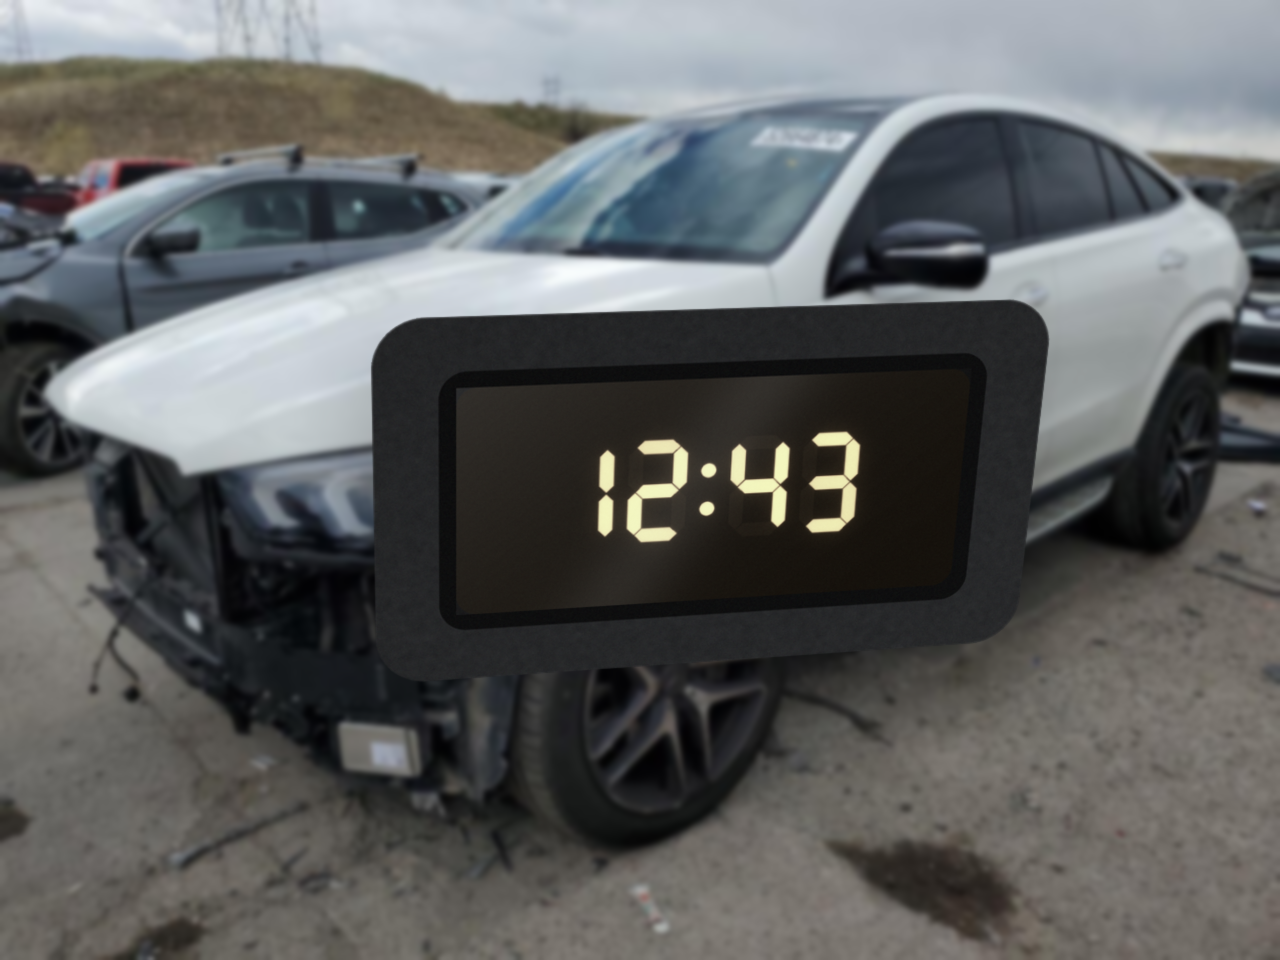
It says 12 h 43 min
